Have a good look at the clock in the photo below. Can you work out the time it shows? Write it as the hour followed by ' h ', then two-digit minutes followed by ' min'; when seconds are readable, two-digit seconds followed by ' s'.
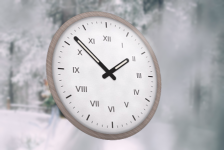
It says 1 h 52 min
